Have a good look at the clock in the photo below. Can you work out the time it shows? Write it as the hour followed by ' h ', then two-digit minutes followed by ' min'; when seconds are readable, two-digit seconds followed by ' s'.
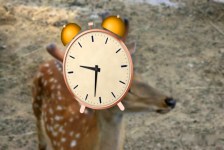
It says 9 h 32 min
